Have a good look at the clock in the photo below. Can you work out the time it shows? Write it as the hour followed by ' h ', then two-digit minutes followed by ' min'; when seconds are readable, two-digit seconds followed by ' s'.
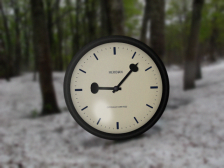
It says 9 h 07 min
